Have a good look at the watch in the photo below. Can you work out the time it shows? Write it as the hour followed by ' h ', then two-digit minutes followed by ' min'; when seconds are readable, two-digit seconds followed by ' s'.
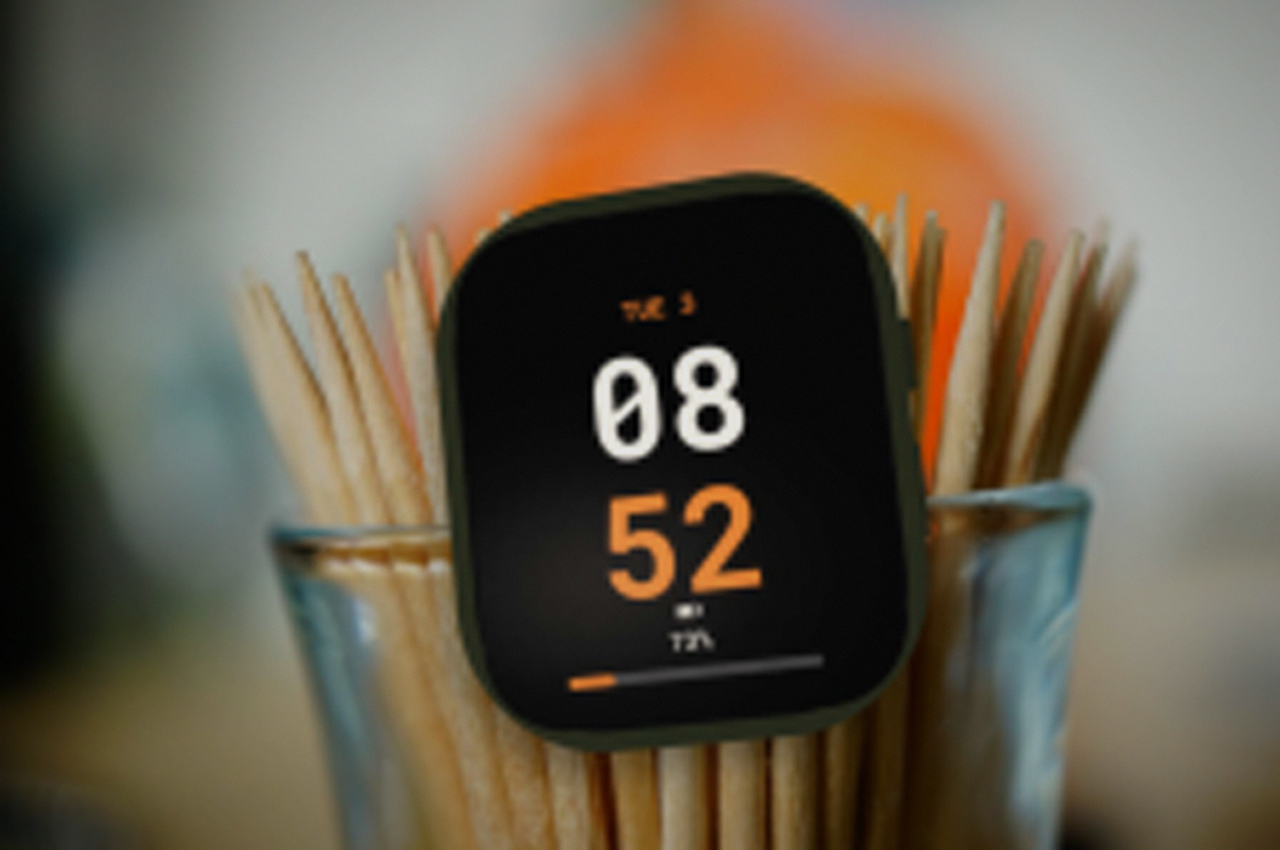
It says 8 h 52 min
